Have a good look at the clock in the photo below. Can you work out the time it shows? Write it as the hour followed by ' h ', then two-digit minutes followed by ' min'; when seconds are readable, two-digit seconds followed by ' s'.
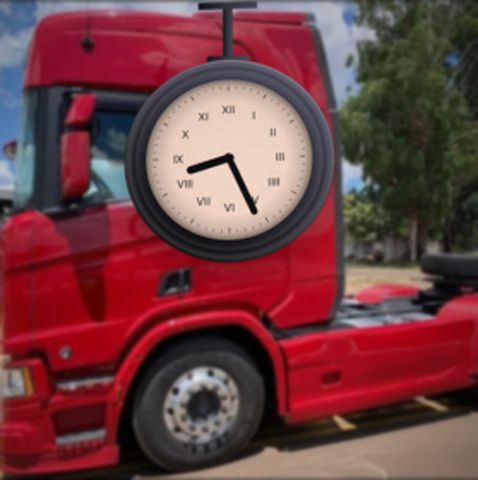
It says 8 h 26 min
